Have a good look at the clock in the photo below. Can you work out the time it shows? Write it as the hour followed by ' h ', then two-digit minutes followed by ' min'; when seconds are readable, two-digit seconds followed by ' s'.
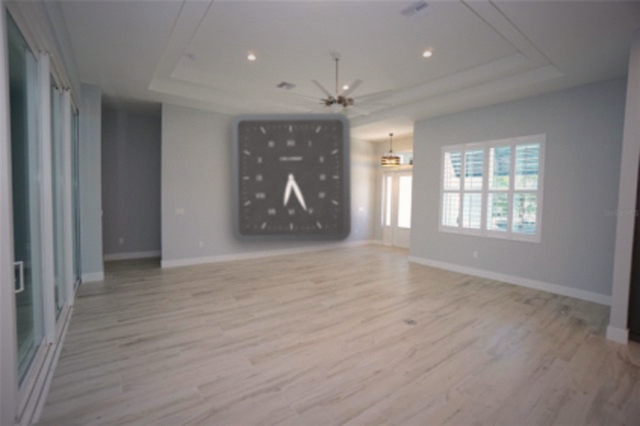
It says 6 h 26 min
